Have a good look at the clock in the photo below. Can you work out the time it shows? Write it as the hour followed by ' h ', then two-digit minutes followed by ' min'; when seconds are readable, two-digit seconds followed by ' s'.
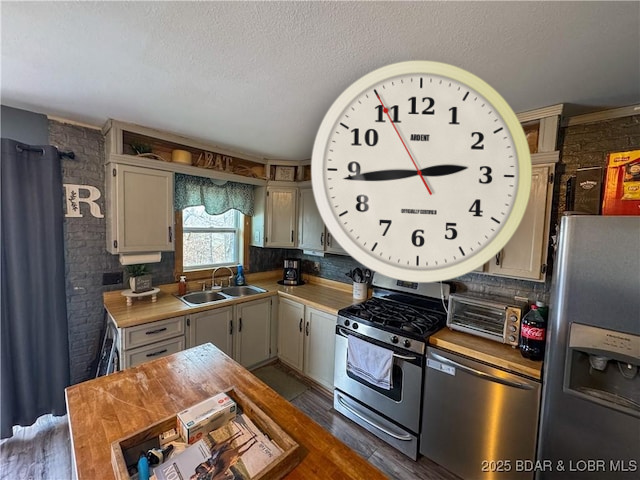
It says 2 h 43 min 55 s
